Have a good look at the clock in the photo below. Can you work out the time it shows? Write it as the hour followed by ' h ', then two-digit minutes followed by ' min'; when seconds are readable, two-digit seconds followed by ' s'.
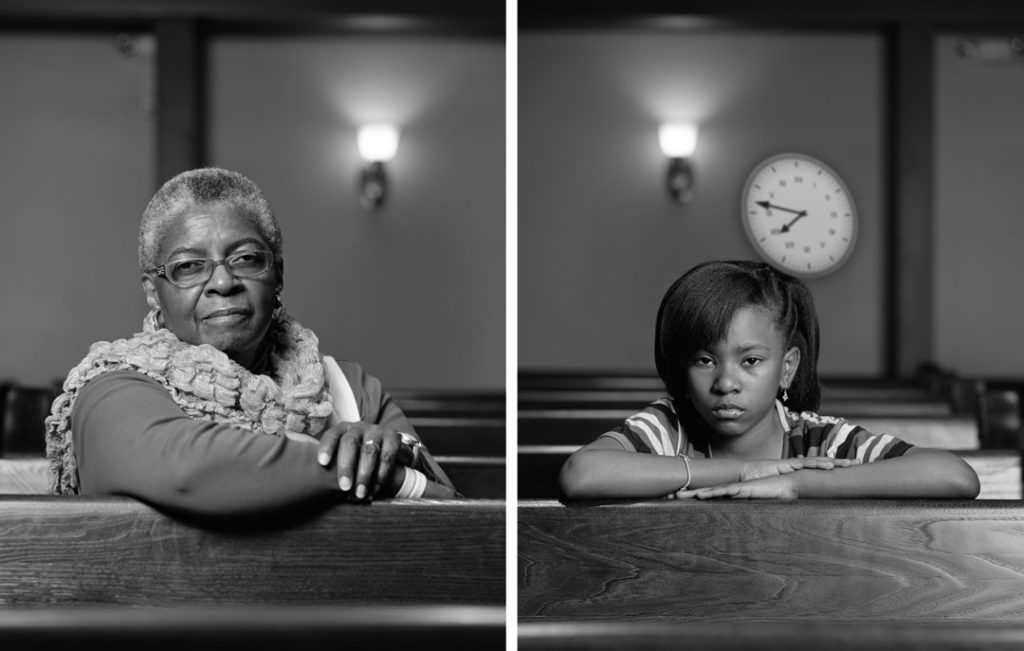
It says 7 h 47 min
